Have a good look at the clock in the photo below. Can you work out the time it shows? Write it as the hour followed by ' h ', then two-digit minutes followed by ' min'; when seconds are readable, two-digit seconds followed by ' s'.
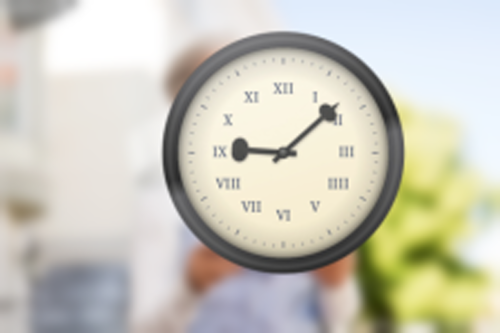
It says 9 h 08 min
